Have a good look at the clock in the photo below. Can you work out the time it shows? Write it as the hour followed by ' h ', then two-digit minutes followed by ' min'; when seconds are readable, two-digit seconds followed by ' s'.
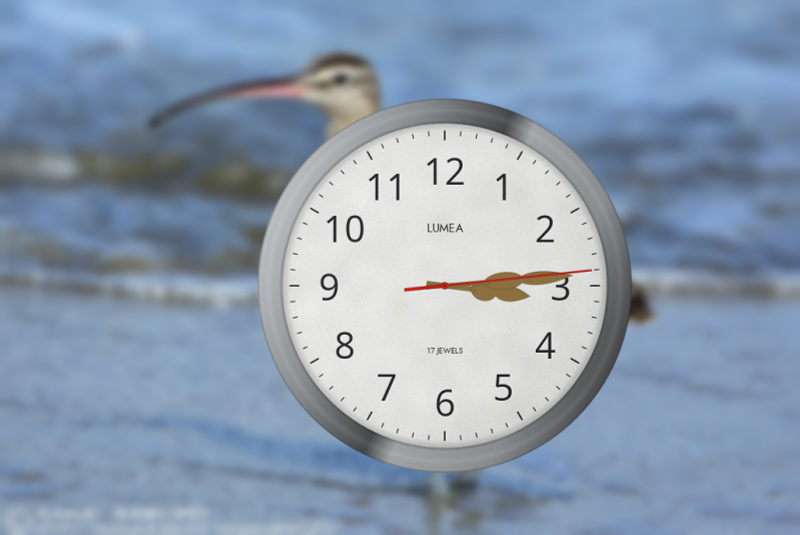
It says 3 h 14 min 14 s
